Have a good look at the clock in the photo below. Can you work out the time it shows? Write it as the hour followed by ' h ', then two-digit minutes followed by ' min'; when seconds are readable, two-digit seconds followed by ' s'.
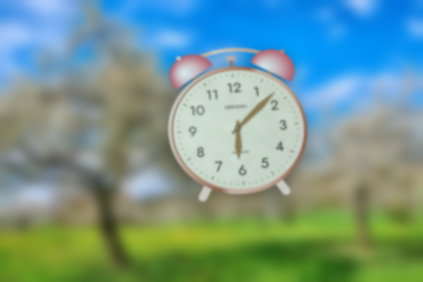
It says 6 h 08 min
